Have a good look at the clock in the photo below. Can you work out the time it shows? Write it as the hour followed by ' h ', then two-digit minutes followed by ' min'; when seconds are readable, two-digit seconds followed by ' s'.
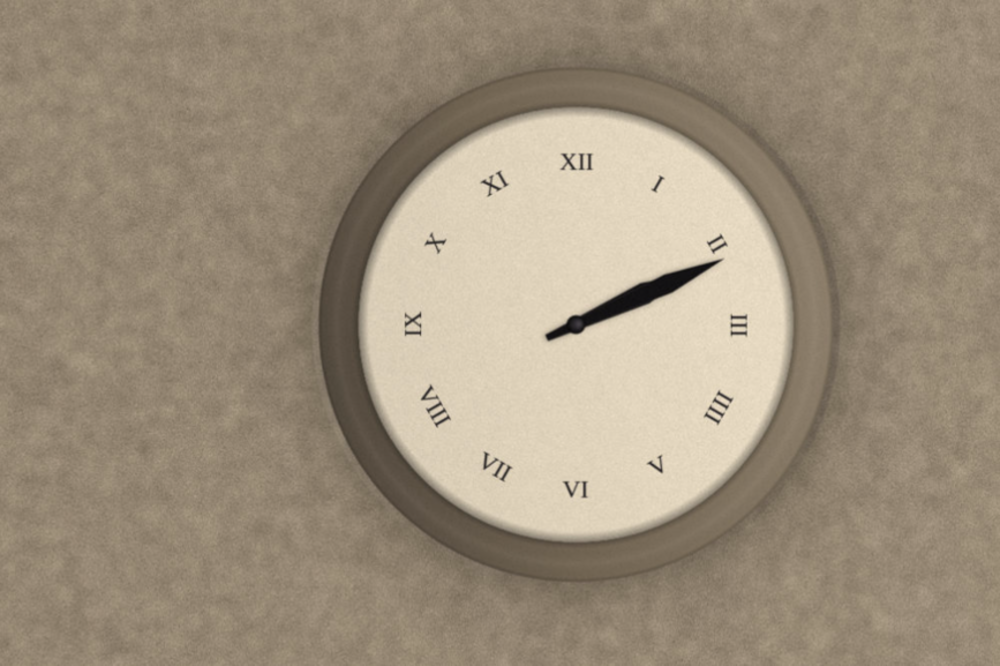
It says 2 h 11 min
